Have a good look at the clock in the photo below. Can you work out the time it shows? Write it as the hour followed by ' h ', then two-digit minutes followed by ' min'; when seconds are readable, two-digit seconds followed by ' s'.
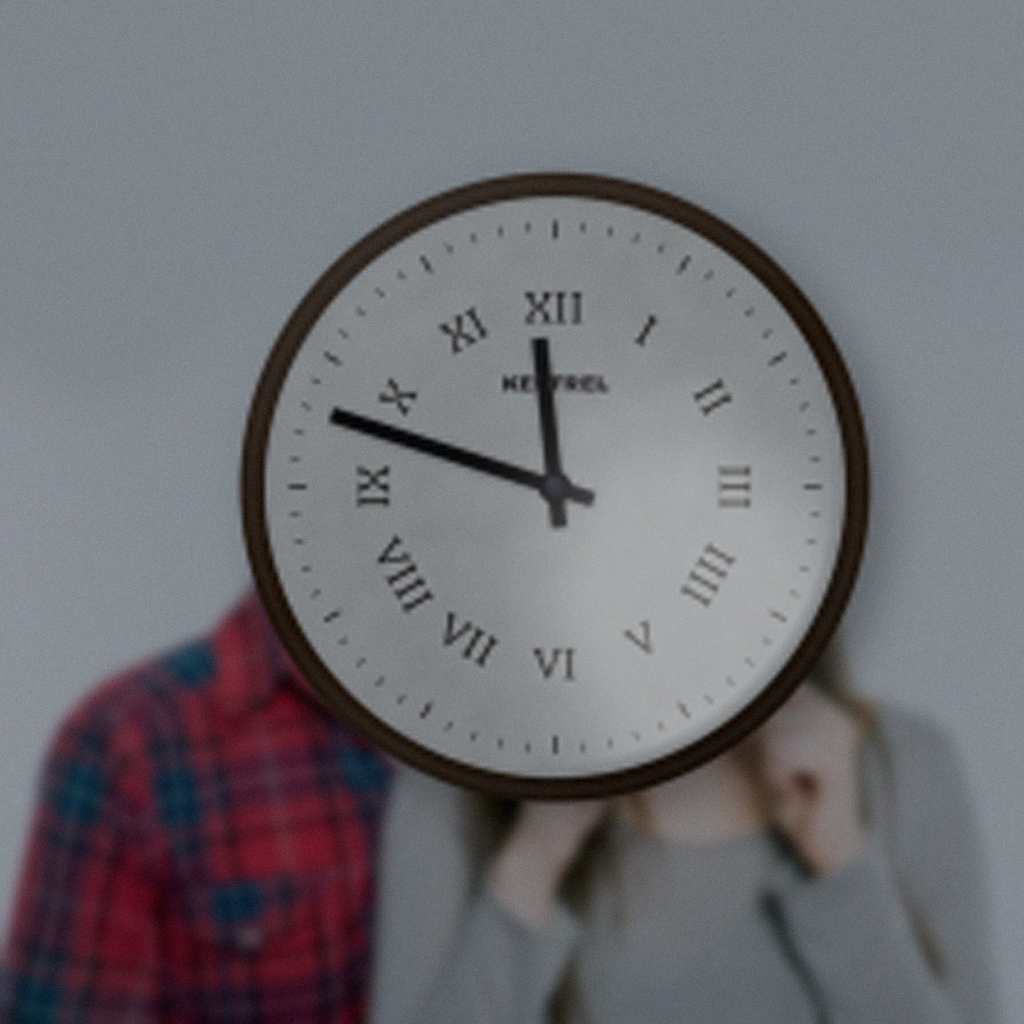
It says 11 h 48 min
